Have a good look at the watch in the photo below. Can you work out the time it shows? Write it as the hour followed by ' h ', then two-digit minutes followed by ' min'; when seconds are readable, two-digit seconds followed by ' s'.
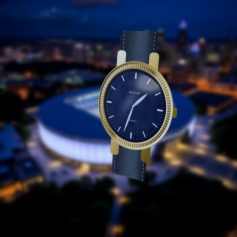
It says 1 h 33 min
